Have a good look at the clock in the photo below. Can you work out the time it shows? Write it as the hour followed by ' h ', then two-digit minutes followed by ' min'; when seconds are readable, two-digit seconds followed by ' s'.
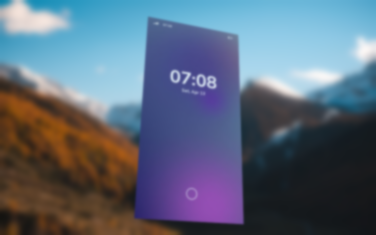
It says 7 h 08 min
